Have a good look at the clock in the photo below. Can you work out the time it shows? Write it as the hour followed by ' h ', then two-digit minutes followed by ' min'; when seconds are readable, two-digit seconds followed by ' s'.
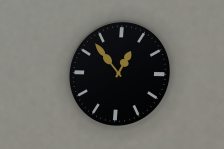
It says 12 h 53 min
